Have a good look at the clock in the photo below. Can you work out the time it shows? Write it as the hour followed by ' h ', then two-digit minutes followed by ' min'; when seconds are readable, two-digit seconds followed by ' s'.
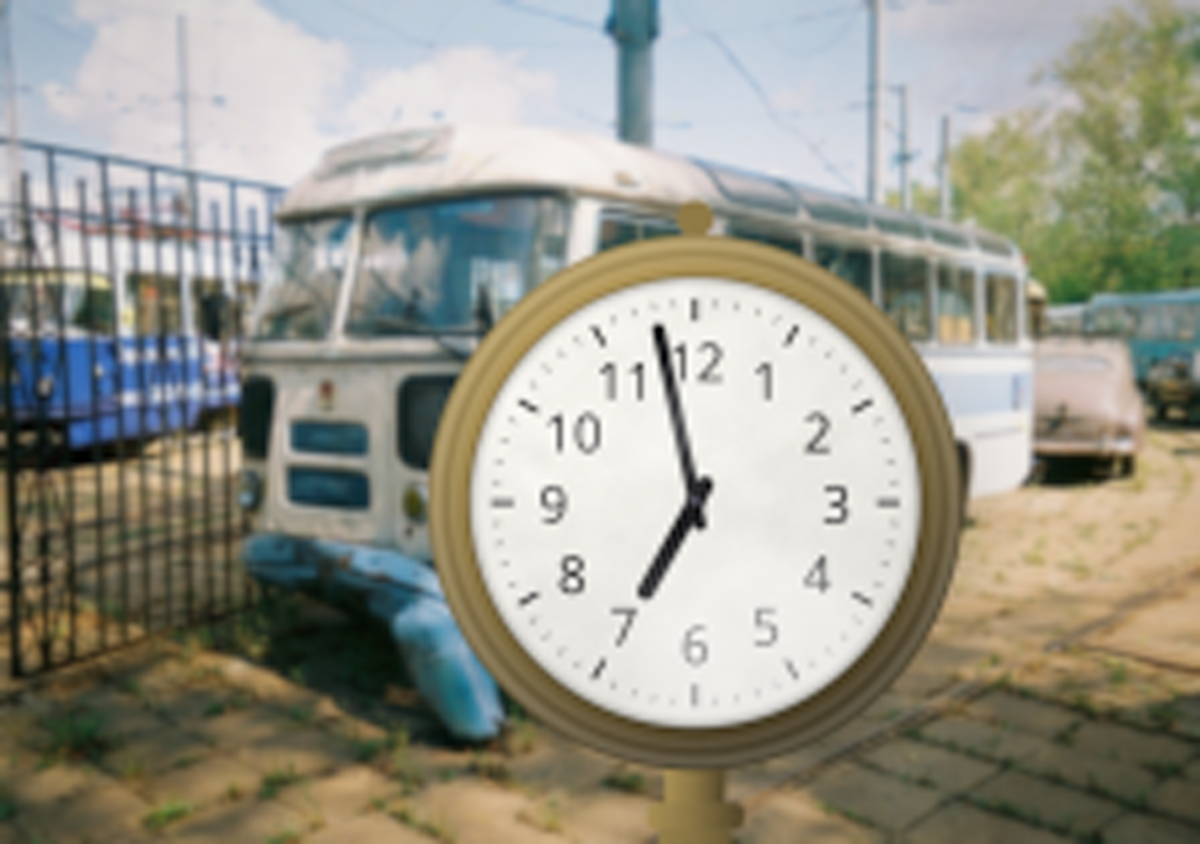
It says 6 h 58 min
